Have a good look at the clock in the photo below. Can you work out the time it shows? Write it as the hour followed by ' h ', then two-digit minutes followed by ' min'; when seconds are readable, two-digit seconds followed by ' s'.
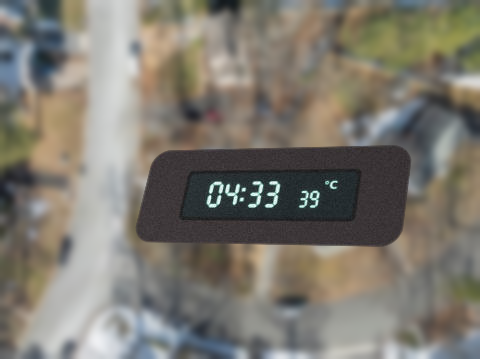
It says 4 h 33 min
